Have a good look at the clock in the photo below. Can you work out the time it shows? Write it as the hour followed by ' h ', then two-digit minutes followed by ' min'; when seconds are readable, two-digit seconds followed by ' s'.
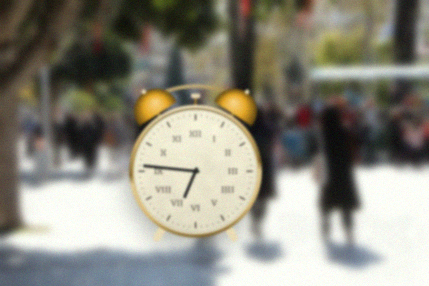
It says 6 h 46 min
